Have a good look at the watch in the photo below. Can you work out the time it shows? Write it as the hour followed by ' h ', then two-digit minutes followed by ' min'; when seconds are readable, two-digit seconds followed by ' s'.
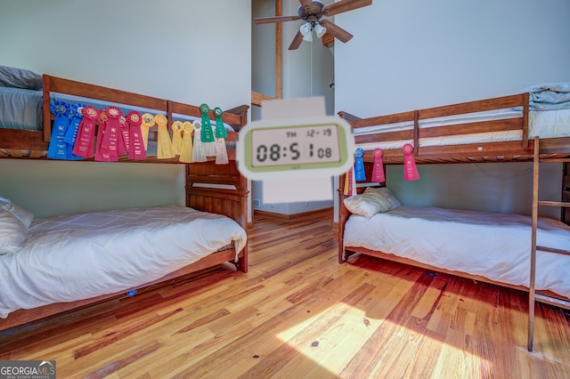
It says 8 h 51 min 08 s
